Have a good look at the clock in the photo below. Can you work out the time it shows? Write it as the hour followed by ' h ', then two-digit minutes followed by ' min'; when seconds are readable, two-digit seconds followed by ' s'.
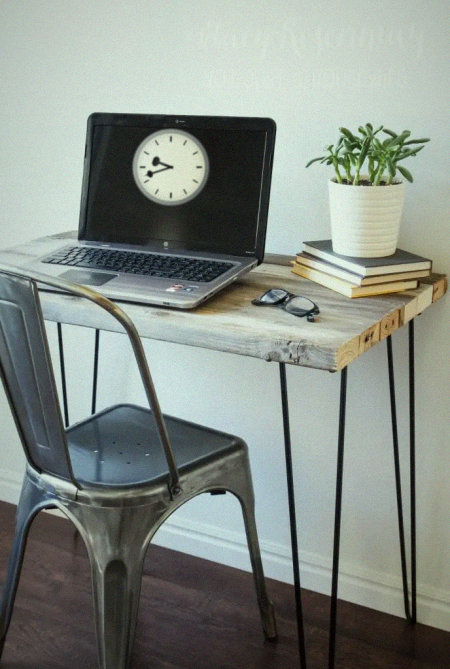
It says 9 h 42 min
